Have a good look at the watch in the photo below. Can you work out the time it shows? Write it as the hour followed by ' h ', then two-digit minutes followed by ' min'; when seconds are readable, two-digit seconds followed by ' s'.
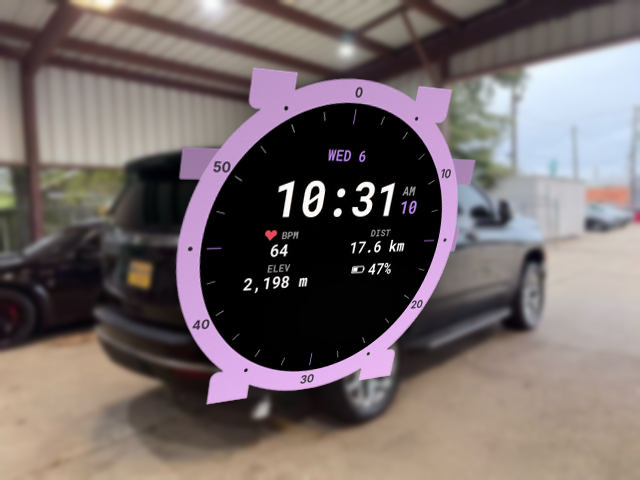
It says 10 h 31 min 10 s
